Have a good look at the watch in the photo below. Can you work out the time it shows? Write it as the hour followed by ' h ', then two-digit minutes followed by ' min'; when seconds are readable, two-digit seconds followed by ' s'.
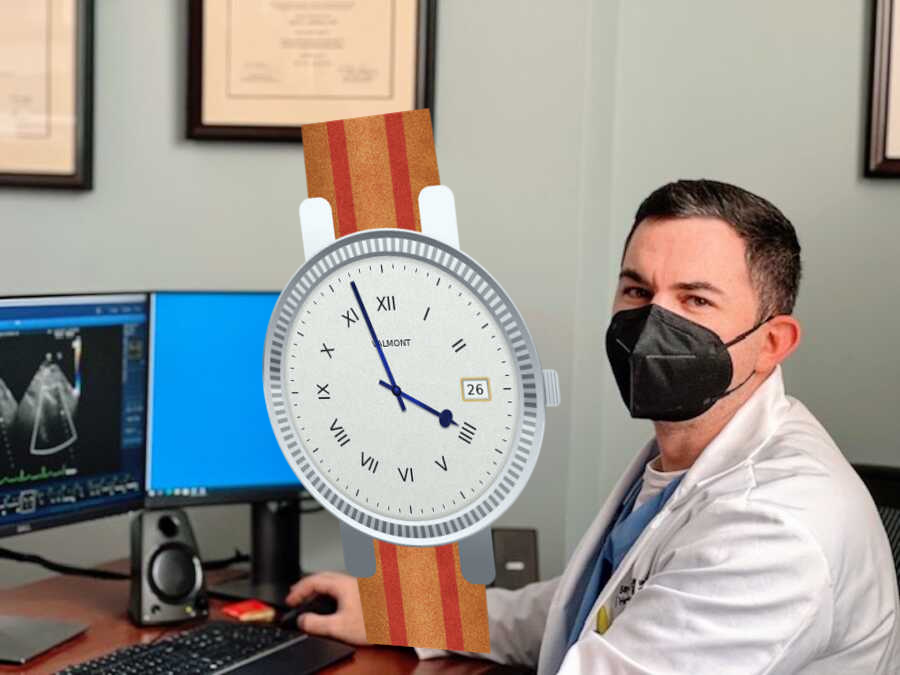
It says 3 h 57 min
